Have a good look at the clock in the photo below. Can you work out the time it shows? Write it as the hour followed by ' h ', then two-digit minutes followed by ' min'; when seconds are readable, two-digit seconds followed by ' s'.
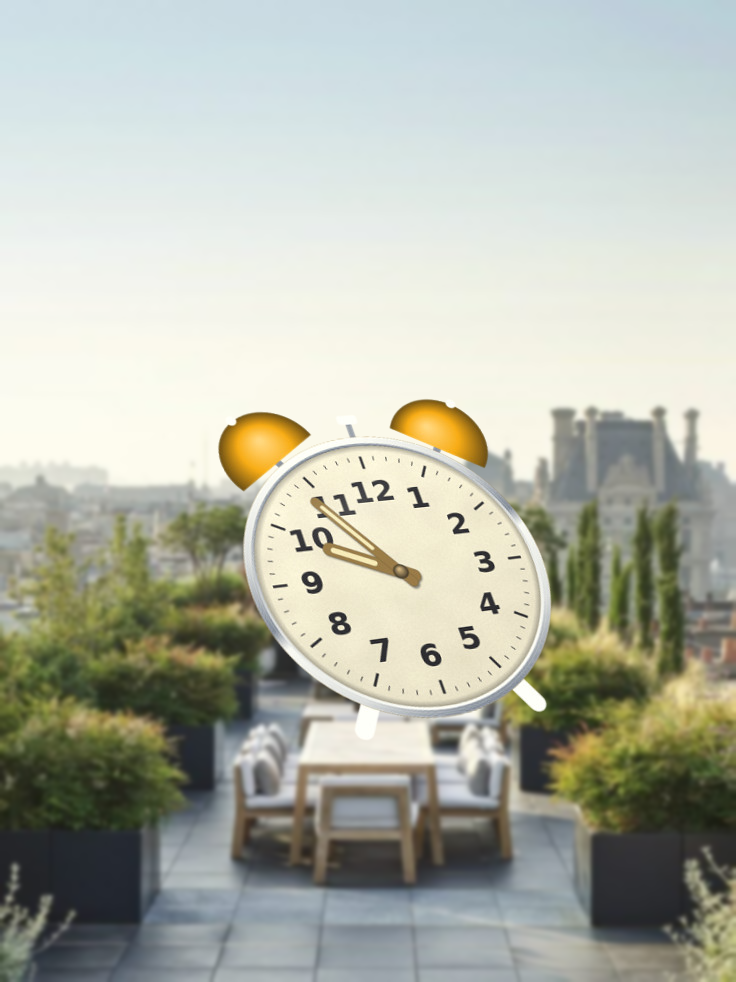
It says 9 h 54 min
